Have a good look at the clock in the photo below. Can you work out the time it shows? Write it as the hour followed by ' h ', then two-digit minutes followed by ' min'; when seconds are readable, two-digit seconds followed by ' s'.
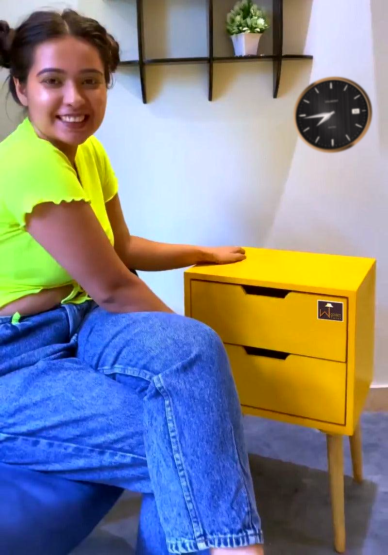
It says 7 h 44 min
